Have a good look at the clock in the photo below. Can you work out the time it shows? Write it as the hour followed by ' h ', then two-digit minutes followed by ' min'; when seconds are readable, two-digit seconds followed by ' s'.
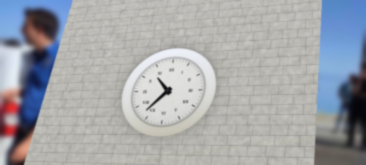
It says 10 h 37 min
